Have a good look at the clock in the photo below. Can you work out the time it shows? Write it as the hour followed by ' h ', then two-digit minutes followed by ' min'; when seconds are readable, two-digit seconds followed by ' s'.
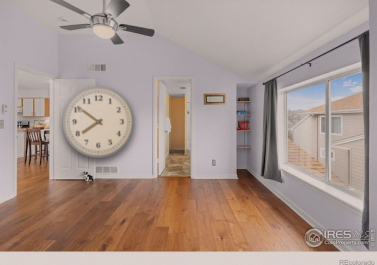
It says 7 h 51 min
